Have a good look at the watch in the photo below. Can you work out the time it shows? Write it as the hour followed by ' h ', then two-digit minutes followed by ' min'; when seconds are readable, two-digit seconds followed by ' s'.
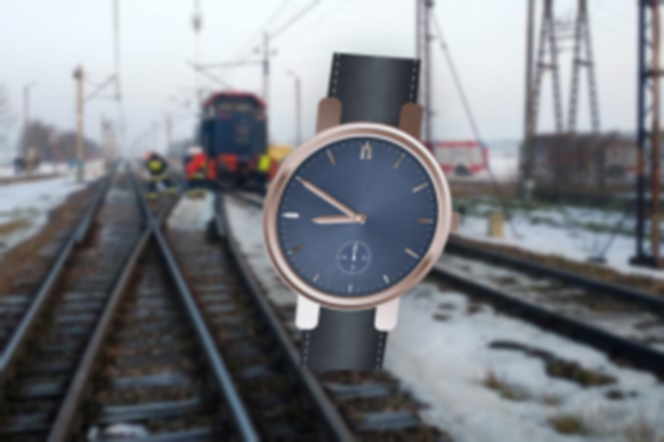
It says 8 h 50 min
